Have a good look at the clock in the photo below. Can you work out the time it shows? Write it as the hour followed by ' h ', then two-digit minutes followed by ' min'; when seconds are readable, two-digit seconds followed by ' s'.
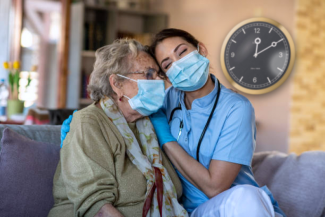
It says 12 h 10 min
